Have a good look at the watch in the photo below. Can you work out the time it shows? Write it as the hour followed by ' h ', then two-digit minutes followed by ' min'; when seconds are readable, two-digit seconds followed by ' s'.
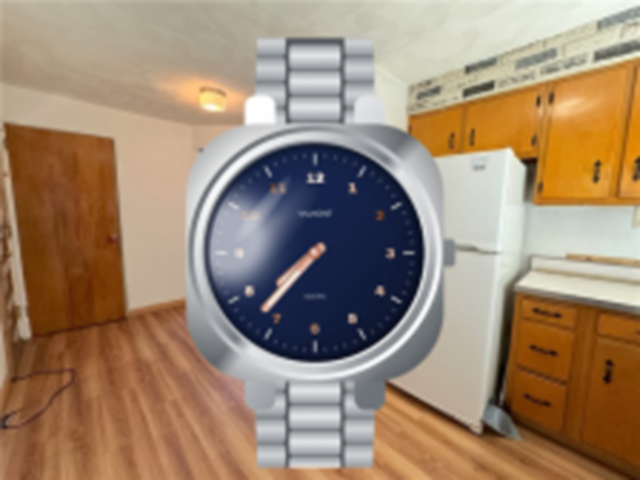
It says 7 h 37 min
